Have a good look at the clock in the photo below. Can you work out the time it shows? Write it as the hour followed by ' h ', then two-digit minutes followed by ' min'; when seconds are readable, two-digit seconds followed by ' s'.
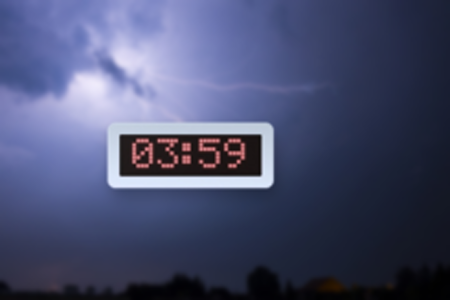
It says 3 h 59 min
